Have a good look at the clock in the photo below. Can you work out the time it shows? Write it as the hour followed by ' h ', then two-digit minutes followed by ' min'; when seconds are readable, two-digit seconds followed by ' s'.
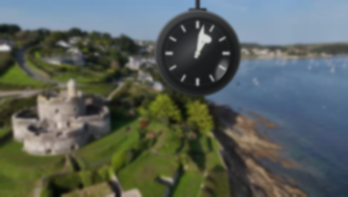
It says 1 h 02 min
